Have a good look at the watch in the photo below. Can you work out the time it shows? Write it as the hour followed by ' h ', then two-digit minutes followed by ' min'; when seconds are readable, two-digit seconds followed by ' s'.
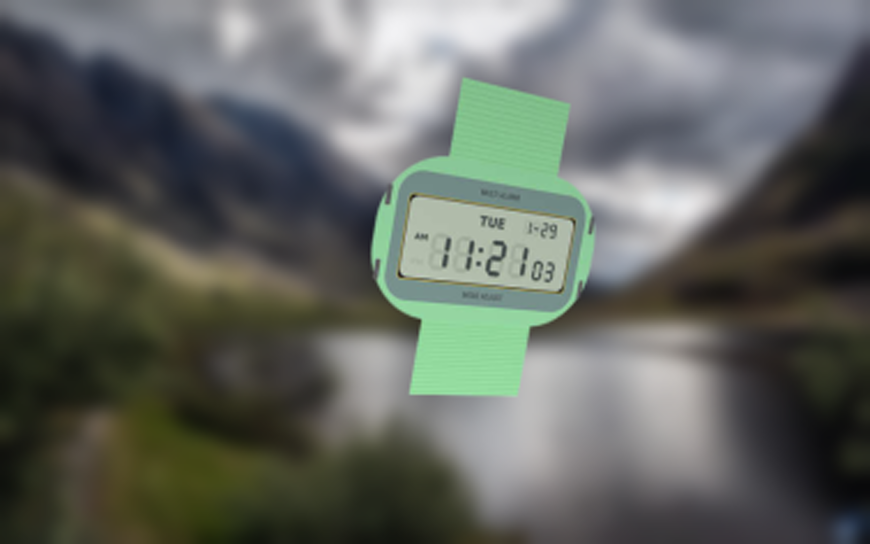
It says 11 h 21 min 03 s
